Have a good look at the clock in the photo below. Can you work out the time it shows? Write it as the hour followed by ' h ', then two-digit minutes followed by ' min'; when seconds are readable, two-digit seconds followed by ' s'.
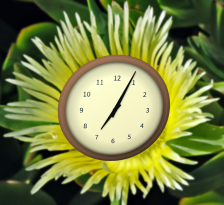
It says 7 h 04 min
